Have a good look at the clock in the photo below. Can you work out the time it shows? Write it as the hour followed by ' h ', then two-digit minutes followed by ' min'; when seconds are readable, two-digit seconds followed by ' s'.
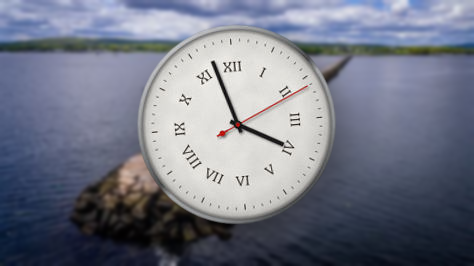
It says 3 h 57 min 11 s
